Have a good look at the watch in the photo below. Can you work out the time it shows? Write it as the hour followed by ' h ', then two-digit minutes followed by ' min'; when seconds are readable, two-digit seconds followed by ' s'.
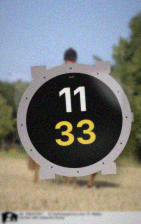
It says 11 h 33 min
